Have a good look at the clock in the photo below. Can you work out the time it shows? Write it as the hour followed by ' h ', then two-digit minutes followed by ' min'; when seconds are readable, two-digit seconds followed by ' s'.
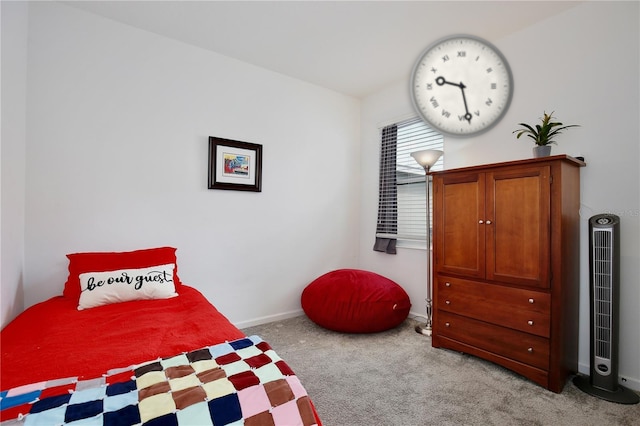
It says 9 h 28 min
